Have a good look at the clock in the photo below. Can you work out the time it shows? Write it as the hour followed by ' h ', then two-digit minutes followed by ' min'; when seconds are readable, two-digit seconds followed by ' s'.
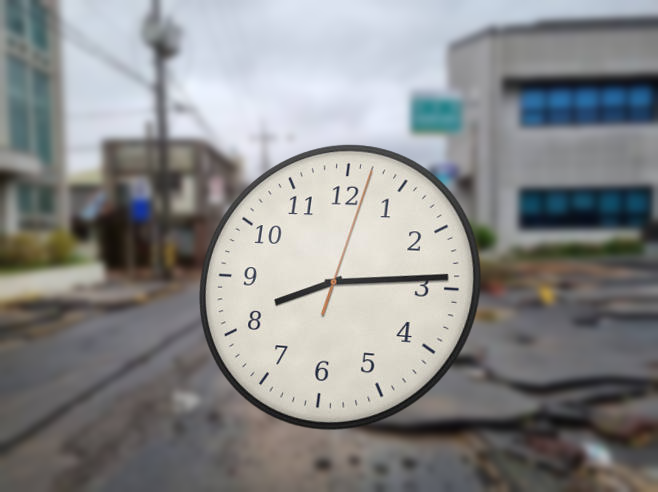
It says 8 h 14 min 02 s
